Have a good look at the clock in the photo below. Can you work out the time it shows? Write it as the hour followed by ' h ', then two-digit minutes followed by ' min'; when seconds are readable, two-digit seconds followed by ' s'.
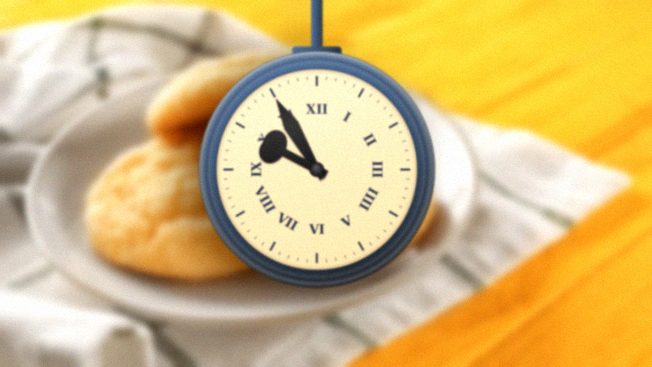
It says 9 h 55 min
